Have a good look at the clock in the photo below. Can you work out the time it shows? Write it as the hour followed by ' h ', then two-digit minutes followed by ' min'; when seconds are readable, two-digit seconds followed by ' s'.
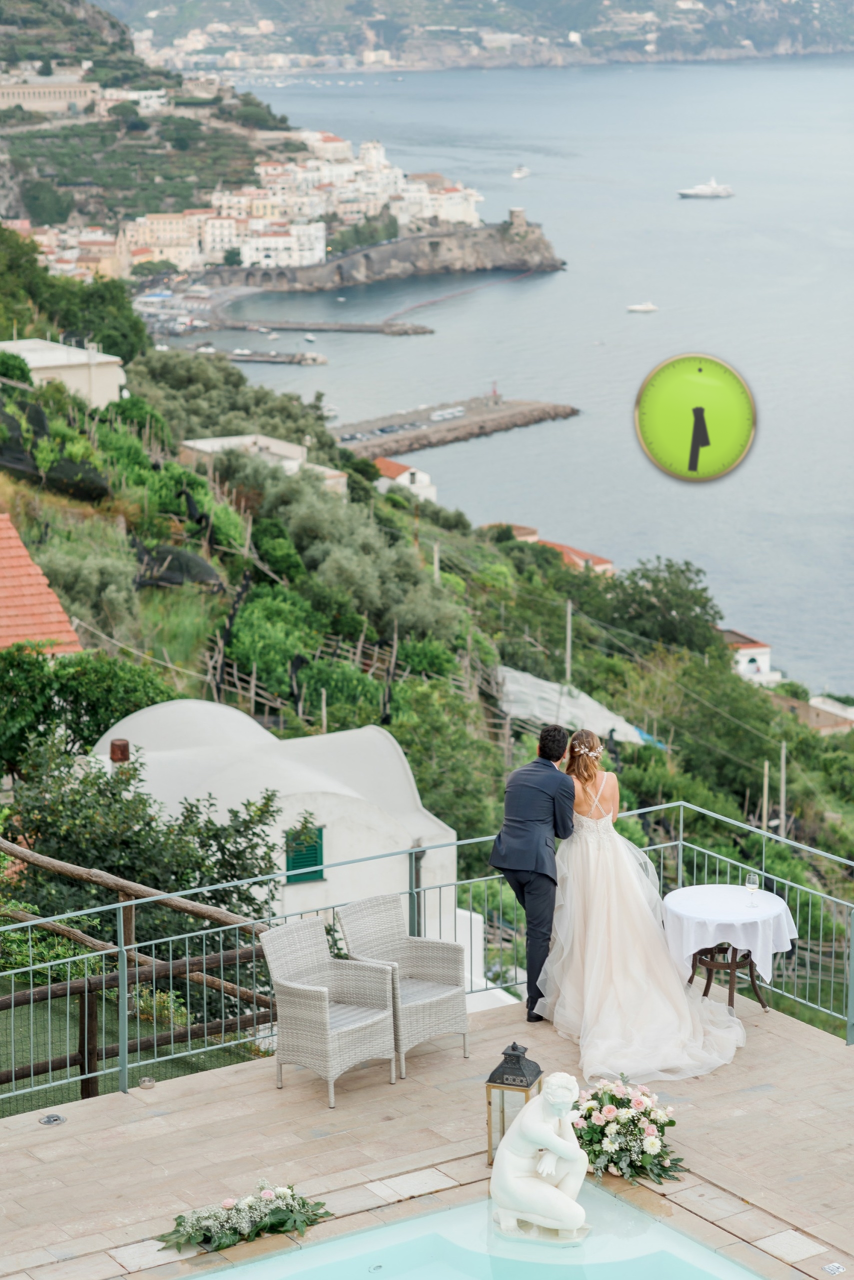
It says 5 h 31 min
